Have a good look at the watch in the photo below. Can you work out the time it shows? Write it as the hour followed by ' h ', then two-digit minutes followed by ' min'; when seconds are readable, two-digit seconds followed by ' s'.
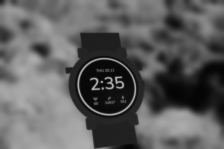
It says 2 h 35 min
